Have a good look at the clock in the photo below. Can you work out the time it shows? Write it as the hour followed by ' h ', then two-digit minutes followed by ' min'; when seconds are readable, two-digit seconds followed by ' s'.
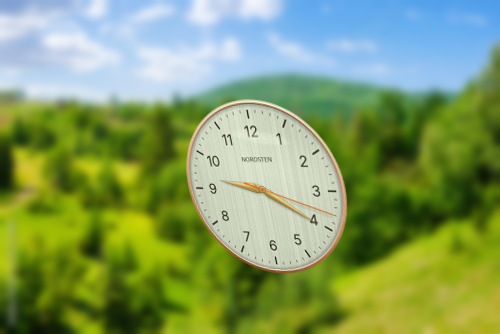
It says 9 h 20 min 18 s
